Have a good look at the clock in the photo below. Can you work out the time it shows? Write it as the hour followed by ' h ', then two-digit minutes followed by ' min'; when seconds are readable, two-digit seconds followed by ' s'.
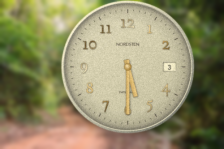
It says 5 h 30 min
